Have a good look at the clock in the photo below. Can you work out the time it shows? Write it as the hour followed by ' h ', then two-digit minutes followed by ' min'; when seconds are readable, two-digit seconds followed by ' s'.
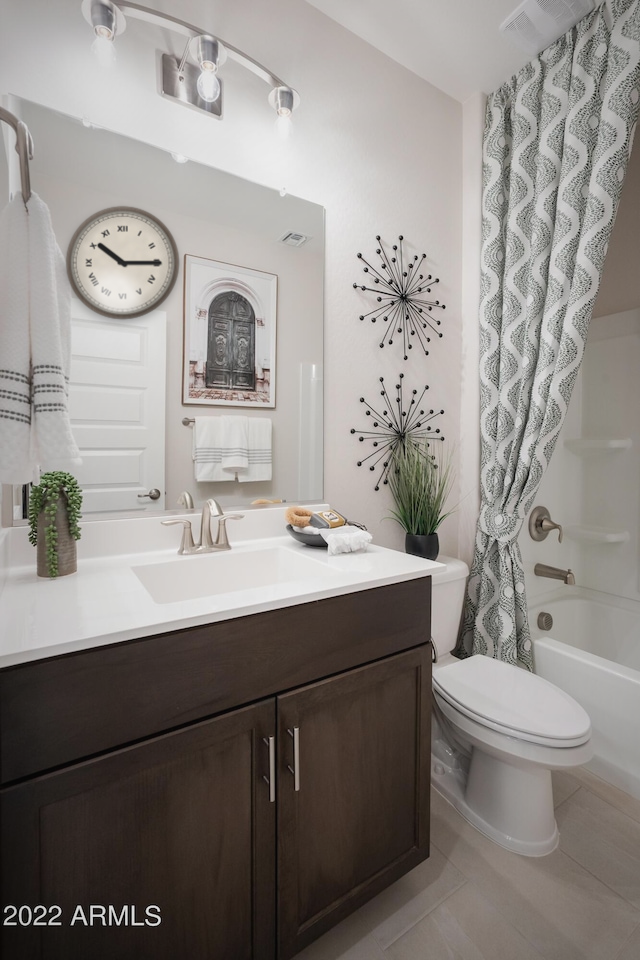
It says 10 h 15 min
